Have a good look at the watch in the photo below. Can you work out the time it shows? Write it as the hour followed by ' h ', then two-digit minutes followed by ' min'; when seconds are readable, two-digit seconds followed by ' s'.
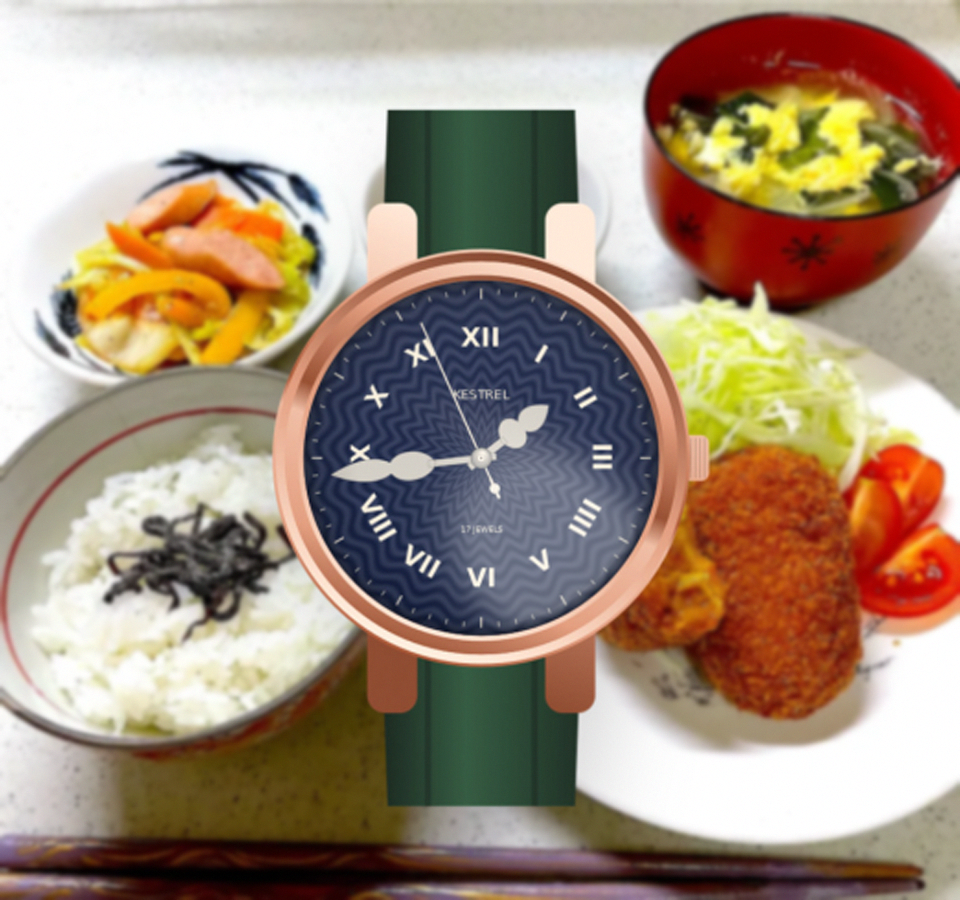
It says 1 h 43 min 56 s
